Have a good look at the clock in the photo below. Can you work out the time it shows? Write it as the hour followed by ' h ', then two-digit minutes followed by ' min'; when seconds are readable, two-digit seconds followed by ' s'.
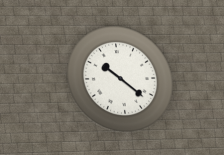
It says 10 h 22 min
